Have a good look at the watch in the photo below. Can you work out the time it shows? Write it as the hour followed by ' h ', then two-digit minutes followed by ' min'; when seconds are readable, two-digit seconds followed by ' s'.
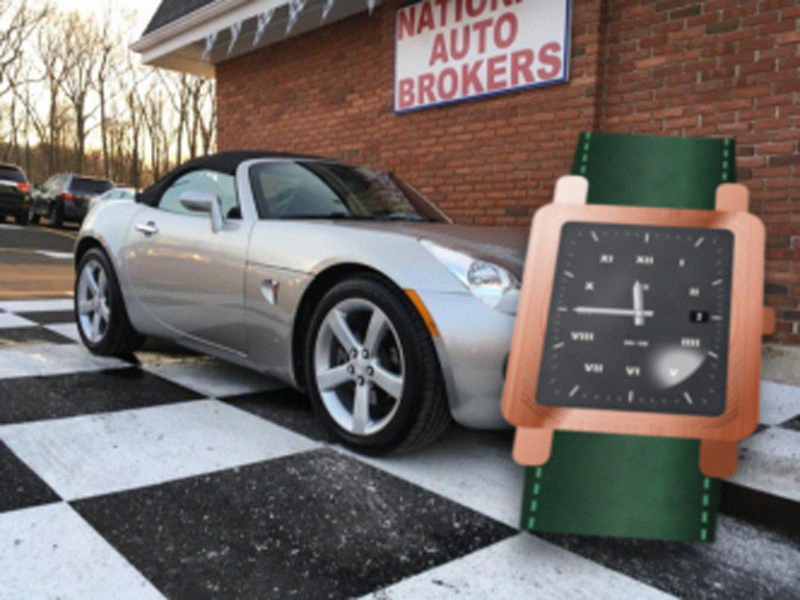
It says 11 h 45 min
